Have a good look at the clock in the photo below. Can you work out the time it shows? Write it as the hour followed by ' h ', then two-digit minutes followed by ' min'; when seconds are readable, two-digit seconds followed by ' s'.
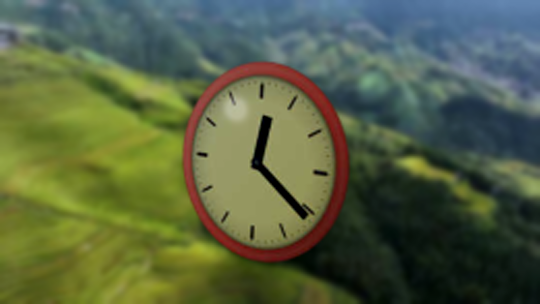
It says 12 h 21 min
